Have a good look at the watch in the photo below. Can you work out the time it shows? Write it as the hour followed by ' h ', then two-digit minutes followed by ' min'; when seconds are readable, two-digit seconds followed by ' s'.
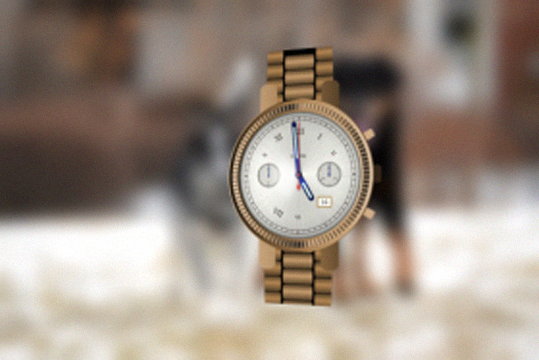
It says 4 h 59 min
